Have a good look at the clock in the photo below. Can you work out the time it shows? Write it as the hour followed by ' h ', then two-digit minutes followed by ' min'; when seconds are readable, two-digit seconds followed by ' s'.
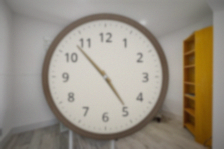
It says 4 h 53 min
